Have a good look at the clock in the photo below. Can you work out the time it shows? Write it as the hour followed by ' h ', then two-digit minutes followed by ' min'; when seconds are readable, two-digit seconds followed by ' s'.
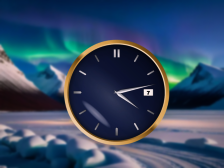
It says 4 h 13 min
